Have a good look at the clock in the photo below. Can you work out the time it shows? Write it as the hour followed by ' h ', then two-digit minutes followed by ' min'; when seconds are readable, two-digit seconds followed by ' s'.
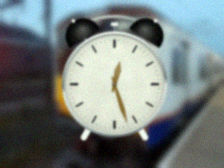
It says 12 h 27 min
